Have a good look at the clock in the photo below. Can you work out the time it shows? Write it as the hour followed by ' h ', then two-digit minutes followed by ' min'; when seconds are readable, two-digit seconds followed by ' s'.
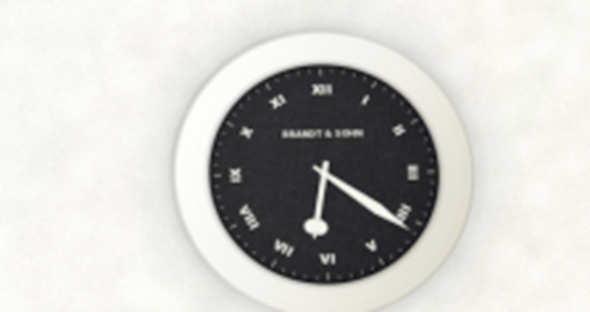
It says 6 h 21 min
